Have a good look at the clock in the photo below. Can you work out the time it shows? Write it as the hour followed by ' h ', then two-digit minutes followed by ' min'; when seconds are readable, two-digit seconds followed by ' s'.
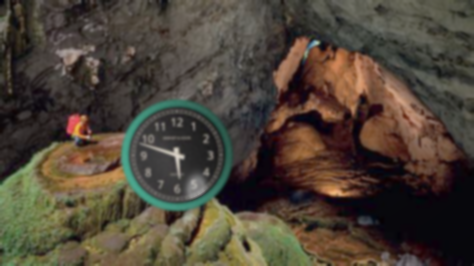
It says 5 h 48 min
